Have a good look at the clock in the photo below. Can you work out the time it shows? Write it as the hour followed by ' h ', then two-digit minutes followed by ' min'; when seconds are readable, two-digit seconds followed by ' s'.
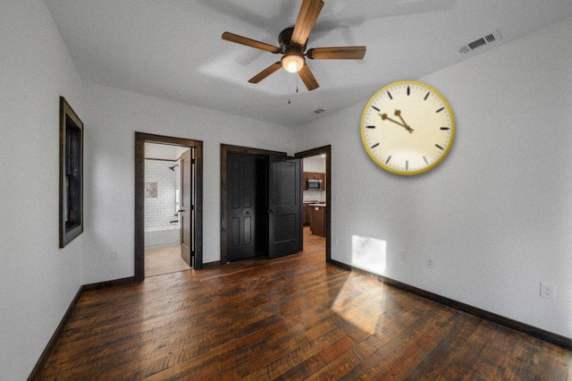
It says 10 h 49 min
